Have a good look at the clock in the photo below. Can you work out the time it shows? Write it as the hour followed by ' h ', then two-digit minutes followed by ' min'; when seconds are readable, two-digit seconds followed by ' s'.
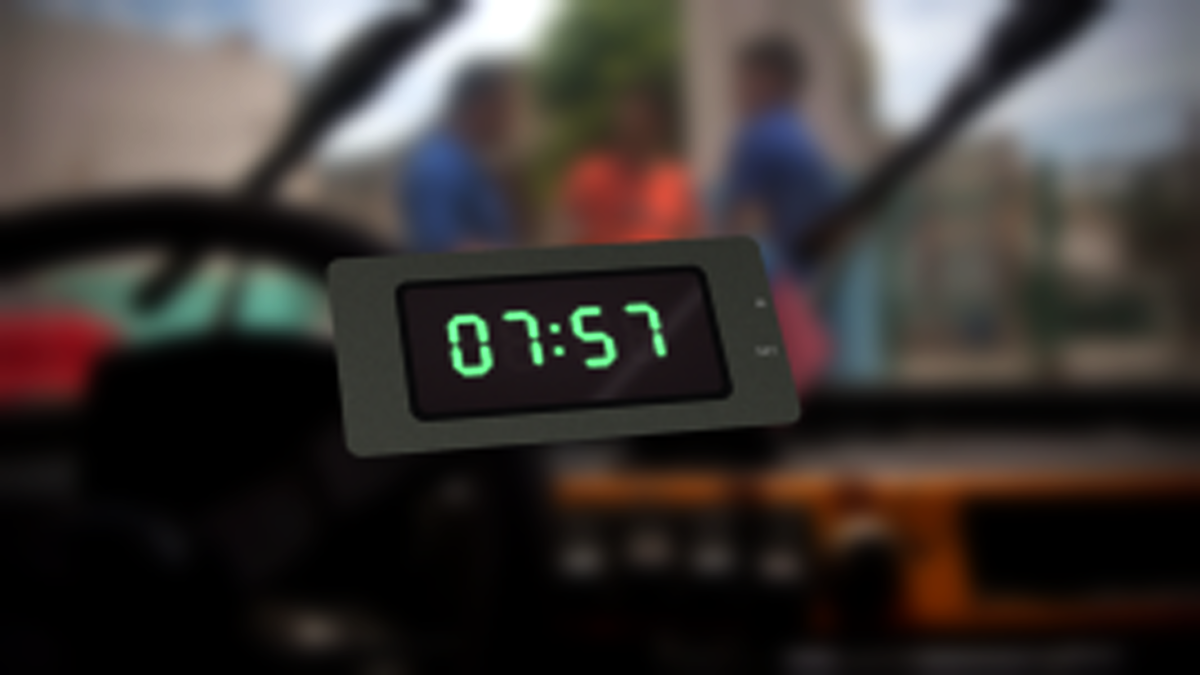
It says 7 h 57 min
